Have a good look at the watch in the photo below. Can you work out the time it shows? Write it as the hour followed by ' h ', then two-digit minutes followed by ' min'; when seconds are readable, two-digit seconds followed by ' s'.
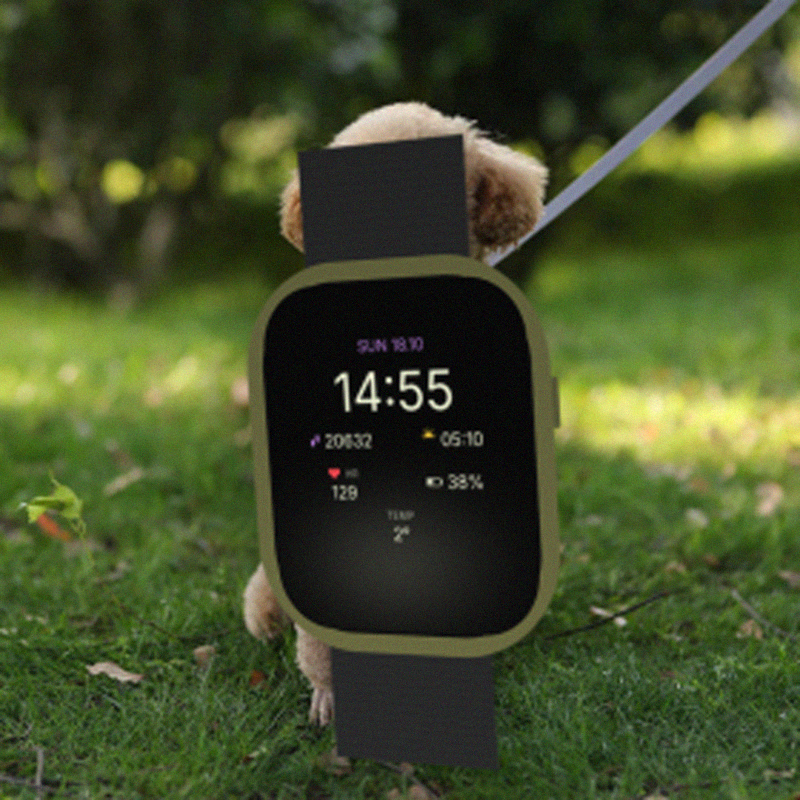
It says 14 h 55 min
